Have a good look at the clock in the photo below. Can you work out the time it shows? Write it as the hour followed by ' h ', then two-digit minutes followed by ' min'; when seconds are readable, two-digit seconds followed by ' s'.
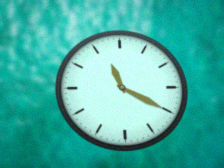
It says 11 h 20 min
